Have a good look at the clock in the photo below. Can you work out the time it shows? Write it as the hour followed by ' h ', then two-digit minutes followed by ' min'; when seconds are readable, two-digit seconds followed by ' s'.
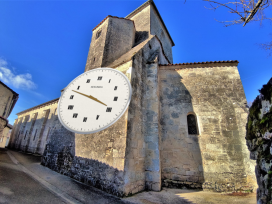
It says 3 h 48 min
